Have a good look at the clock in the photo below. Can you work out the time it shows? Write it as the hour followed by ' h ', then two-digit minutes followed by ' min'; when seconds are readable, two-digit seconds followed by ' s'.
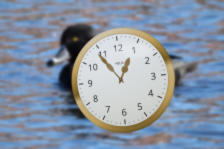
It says 12 h 54 min
